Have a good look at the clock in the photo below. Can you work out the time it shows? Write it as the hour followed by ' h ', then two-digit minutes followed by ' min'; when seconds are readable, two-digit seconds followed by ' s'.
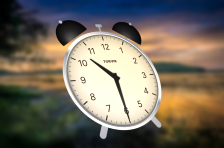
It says 10 h 30 min
